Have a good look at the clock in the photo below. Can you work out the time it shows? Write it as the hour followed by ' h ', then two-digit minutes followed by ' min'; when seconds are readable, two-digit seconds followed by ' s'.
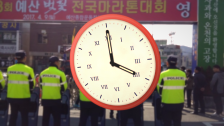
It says 4 h 00 min
